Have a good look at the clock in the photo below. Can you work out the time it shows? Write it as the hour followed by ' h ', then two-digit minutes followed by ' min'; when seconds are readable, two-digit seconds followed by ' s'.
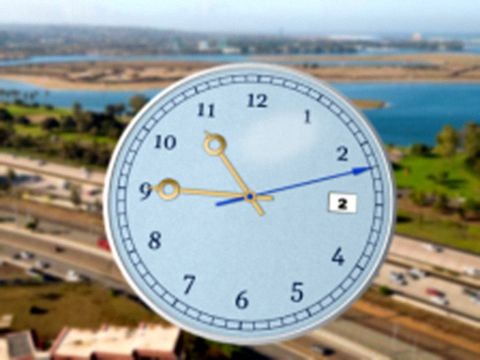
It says 10 h 45 min 12 s
